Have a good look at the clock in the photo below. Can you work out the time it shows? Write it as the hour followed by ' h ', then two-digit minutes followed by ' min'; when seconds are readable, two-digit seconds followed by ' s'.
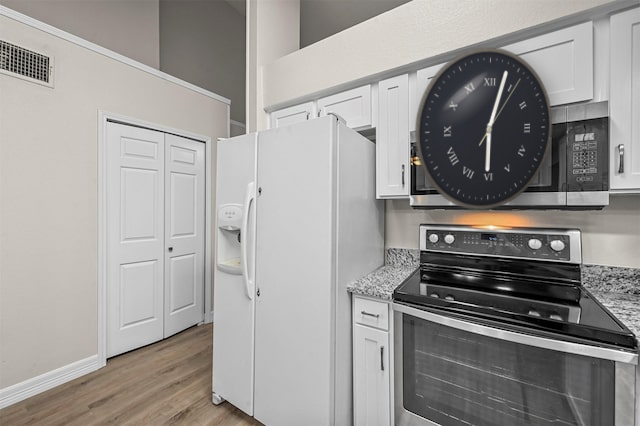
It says 6 h 03 min 06 s
